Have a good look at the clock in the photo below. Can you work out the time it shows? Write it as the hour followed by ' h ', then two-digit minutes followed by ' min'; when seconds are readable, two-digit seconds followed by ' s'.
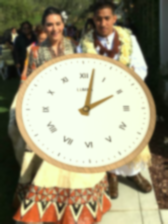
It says 2 h 02 min
